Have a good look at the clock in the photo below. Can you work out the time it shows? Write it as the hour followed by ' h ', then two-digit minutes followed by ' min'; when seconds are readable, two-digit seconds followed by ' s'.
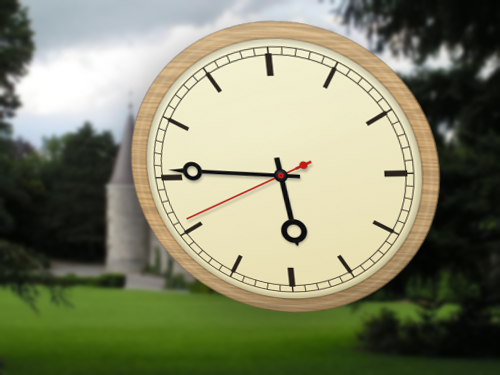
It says 5 h 45 min 41 s
